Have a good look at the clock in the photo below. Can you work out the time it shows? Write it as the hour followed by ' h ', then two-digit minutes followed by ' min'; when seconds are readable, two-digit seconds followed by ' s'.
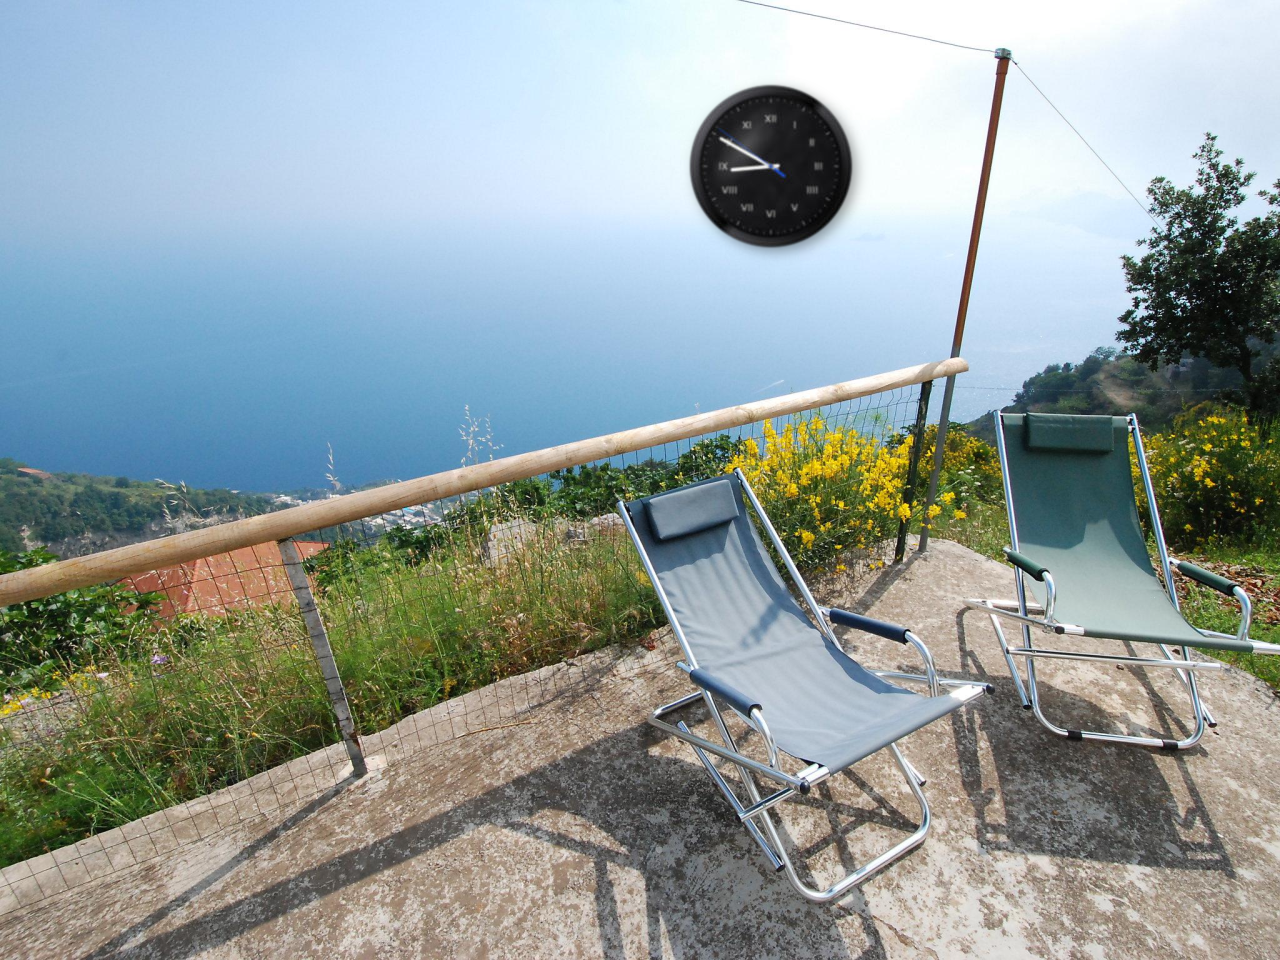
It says 8 h 49 min 51 s
